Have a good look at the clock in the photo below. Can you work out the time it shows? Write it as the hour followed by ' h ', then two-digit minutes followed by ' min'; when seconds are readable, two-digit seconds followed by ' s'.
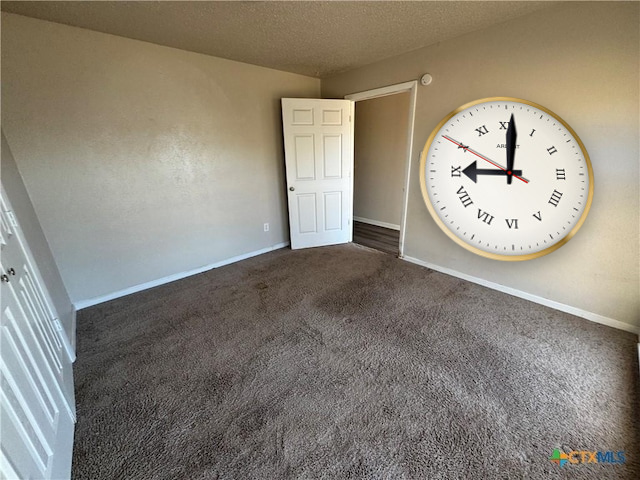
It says 9 h 00 min 50 s
